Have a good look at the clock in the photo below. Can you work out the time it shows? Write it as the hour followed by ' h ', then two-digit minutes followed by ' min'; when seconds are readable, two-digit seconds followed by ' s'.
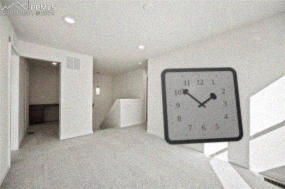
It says 1 h 52 min
